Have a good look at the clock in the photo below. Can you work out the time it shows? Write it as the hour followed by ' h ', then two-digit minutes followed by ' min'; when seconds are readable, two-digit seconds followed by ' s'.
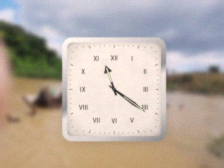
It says 11 h 21 min
